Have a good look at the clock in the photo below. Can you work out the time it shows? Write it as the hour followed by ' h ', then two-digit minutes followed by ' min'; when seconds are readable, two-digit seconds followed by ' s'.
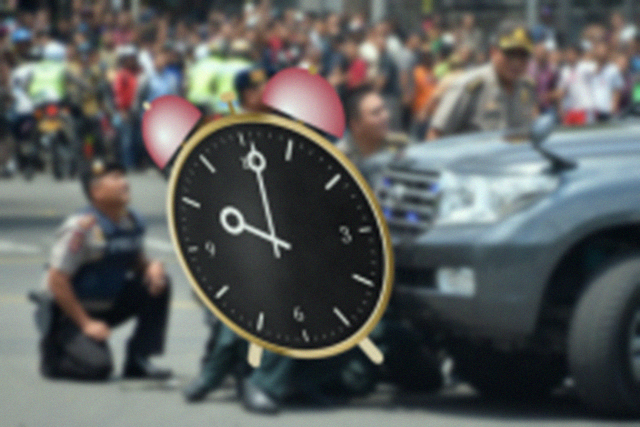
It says 10 h 01 min
